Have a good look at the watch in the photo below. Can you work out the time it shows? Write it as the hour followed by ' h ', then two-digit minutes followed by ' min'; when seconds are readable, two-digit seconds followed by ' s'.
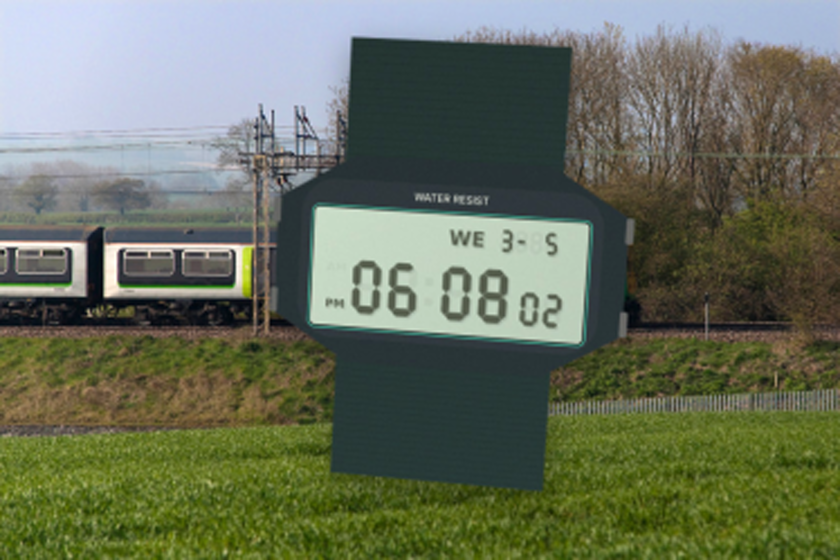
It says 6 h 08 min 02 s
